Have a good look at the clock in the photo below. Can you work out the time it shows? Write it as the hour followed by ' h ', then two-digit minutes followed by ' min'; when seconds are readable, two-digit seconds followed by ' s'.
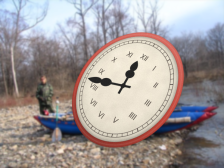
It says 11 h 42 min
